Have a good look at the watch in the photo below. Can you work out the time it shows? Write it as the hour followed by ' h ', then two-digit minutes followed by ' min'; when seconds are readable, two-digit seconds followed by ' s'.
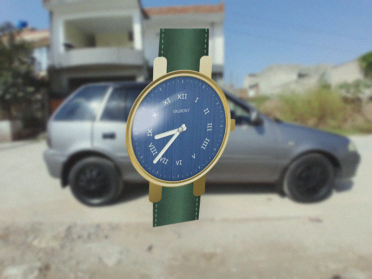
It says 8 h 37 min
